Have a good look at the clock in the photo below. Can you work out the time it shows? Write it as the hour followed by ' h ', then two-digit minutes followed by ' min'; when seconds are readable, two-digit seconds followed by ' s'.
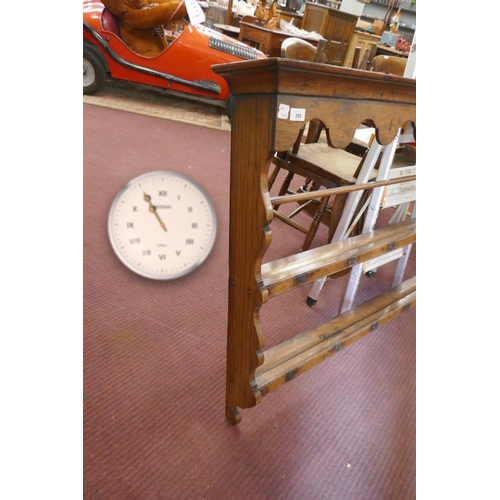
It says 10 h 55 min
